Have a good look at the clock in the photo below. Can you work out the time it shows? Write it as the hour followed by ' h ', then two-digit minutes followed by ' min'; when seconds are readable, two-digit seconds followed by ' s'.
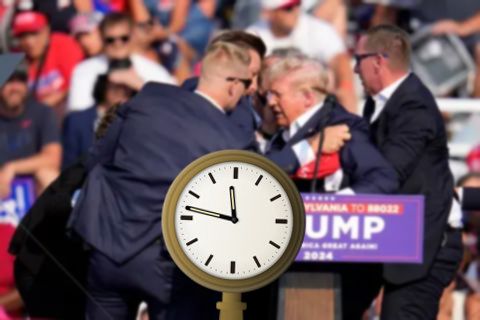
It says 11 h 47 min
